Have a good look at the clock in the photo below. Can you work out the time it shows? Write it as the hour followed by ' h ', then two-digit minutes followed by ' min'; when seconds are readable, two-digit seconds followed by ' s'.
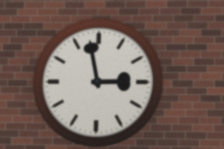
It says 2 h 58 min
